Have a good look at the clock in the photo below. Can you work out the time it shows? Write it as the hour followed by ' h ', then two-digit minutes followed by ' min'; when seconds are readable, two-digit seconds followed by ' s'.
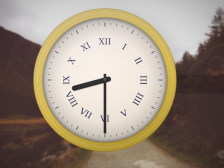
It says 8 h 30 min
